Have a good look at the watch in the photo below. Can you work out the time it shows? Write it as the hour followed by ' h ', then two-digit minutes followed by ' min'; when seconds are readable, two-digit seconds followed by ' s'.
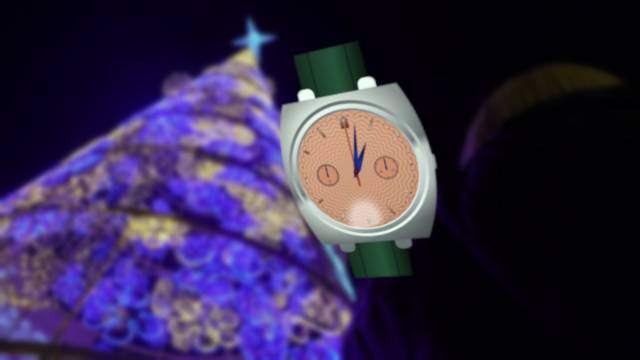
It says 1 h 02 min
